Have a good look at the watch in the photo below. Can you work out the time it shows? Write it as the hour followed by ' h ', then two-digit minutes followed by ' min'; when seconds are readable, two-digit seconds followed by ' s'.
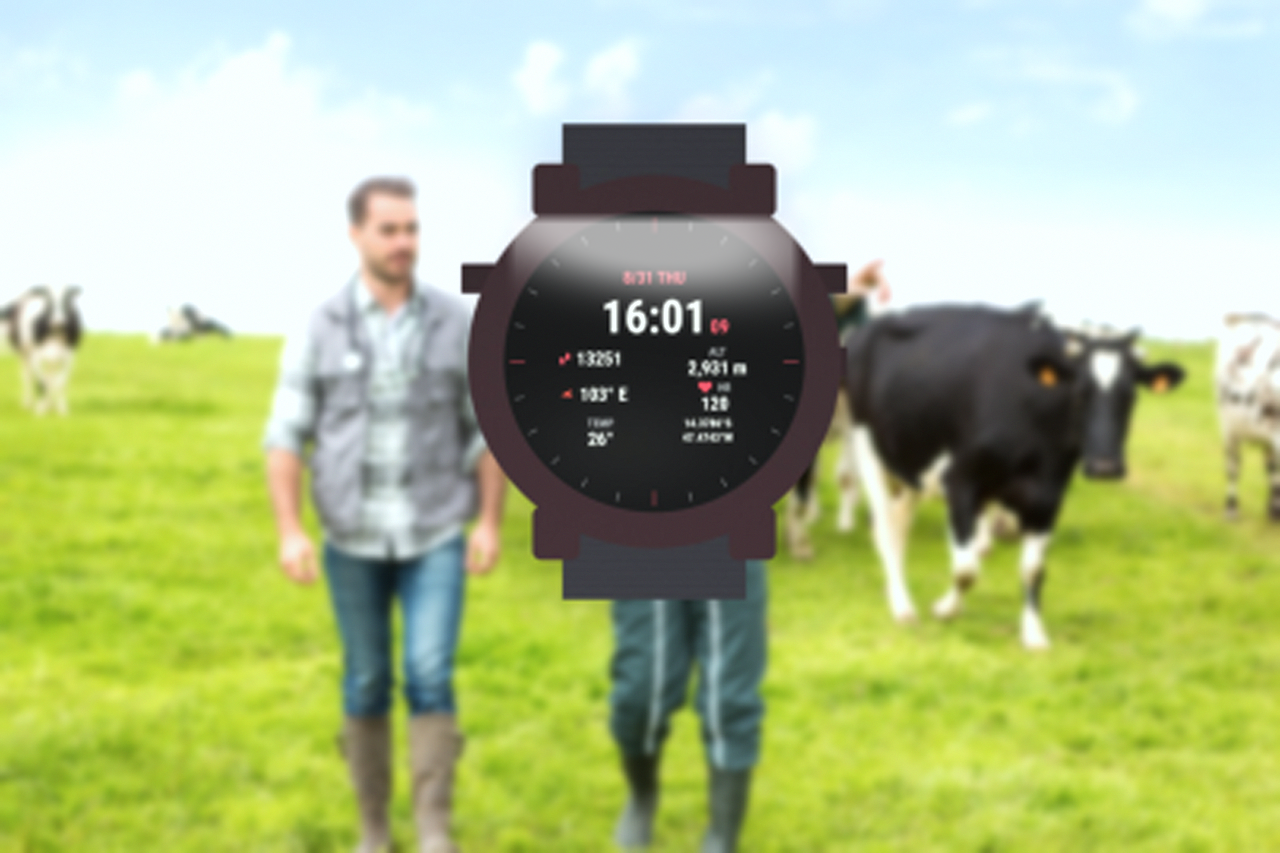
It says 16 h 01 min
